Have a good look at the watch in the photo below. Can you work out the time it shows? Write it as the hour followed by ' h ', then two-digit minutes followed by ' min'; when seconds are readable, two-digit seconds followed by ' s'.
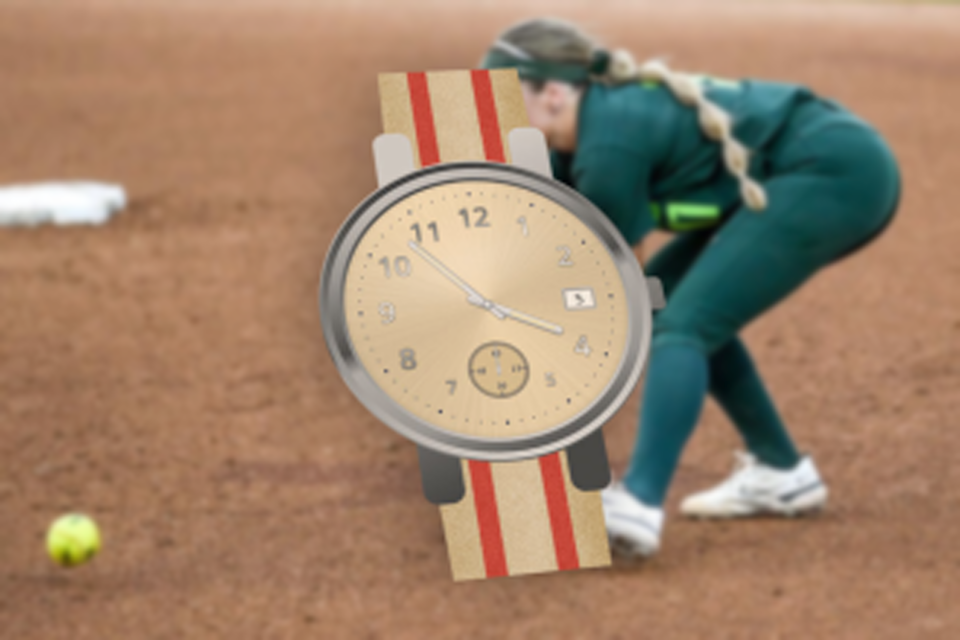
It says 3 h 53 min
